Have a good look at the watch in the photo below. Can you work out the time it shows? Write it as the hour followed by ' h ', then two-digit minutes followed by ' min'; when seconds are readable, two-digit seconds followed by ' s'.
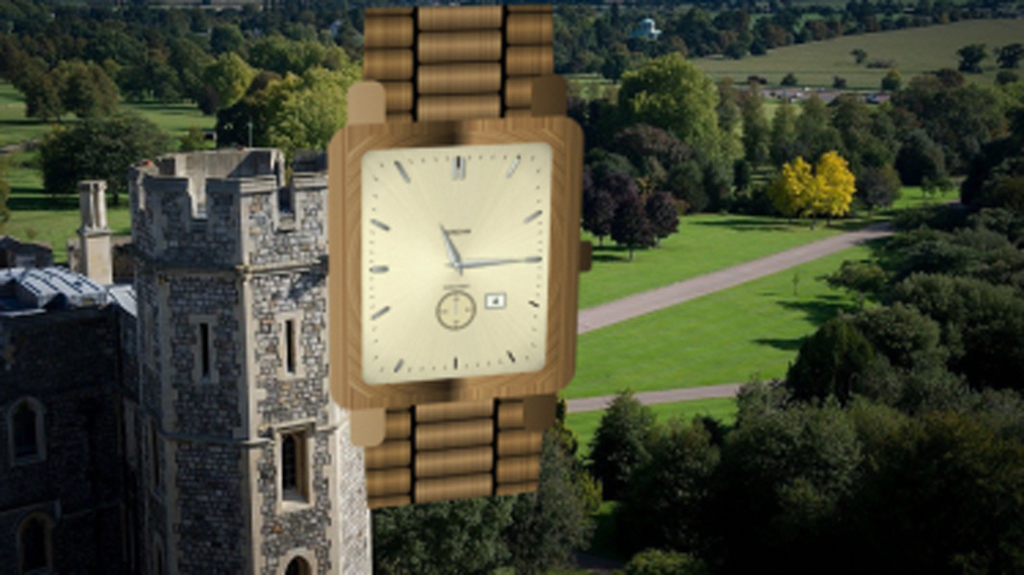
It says 11 h 15 min
